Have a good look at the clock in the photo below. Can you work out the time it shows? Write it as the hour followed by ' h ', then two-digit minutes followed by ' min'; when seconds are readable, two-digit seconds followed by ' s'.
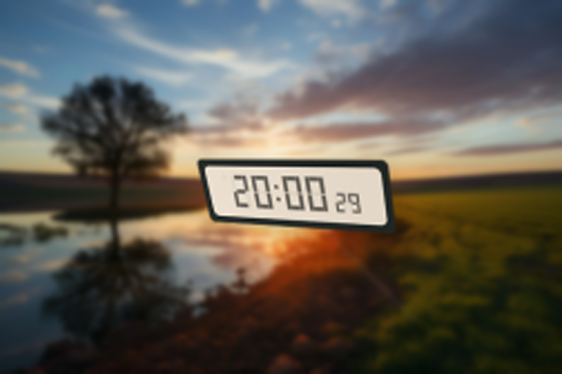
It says 20 h 00 min 29 s
